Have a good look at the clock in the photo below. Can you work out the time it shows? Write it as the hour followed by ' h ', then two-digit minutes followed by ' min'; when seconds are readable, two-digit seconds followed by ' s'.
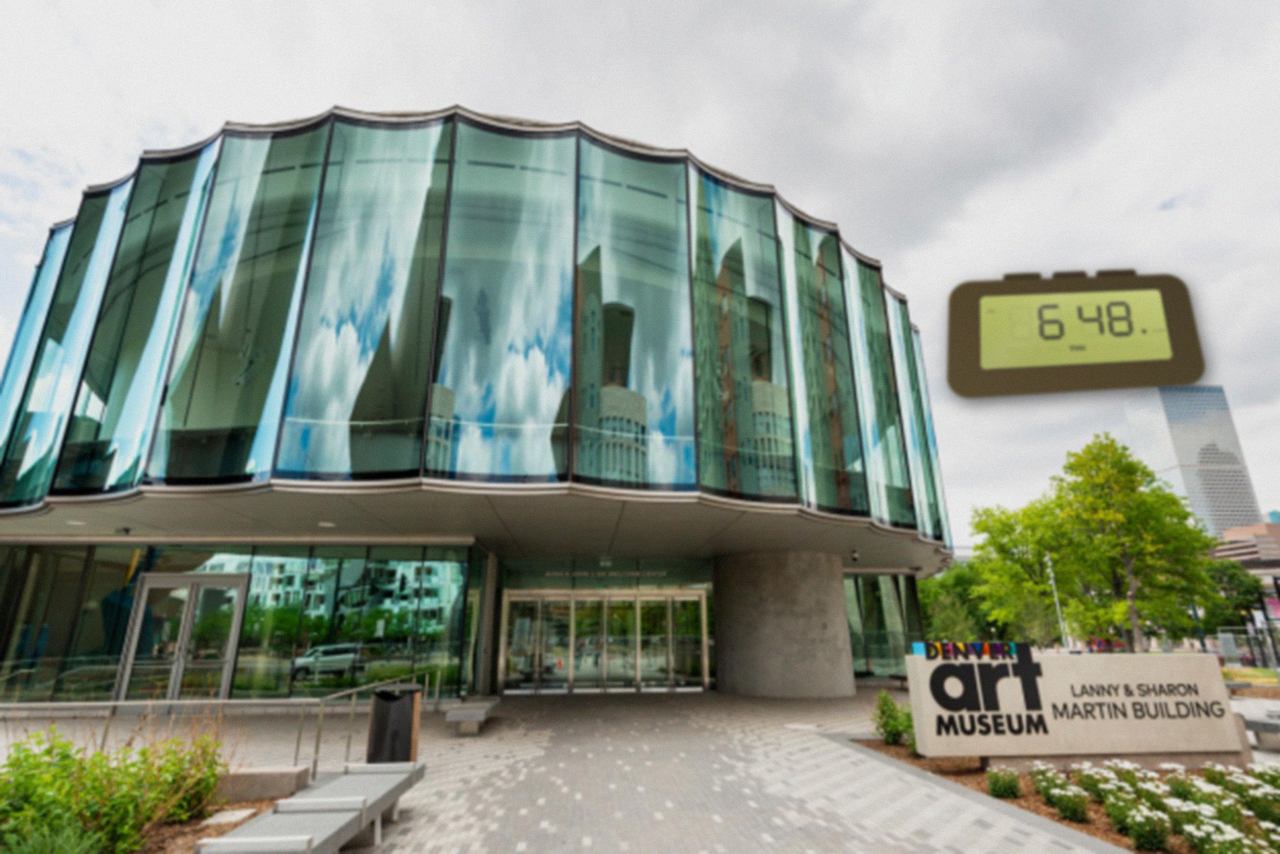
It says 6 h 48 min
